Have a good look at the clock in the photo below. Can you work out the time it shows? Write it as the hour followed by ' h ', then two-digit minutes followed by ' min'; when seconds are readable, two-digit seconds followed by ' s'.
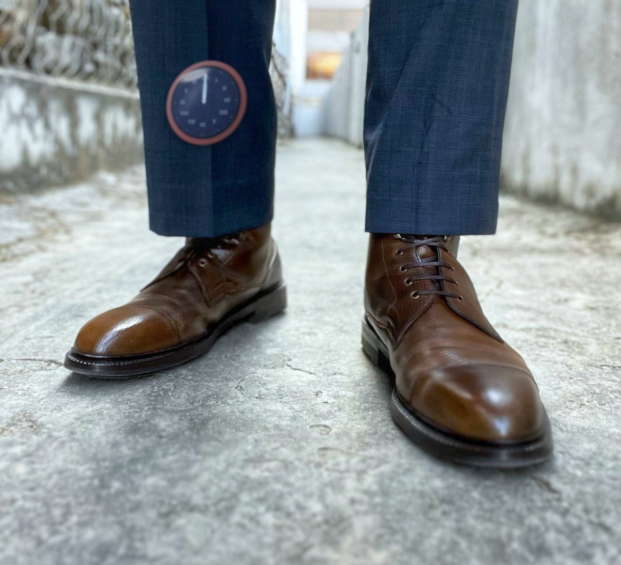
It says 12 h 00 min
